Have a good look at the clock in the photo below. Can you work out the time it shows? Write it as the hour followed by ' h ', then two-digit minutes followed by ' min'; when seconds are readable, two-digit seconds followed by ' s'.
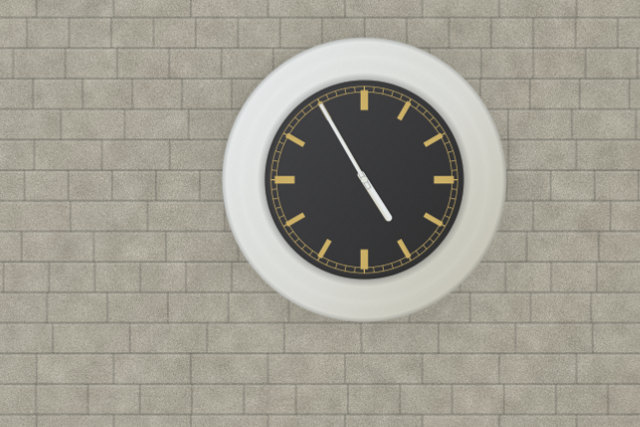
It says 4 h 55 min
